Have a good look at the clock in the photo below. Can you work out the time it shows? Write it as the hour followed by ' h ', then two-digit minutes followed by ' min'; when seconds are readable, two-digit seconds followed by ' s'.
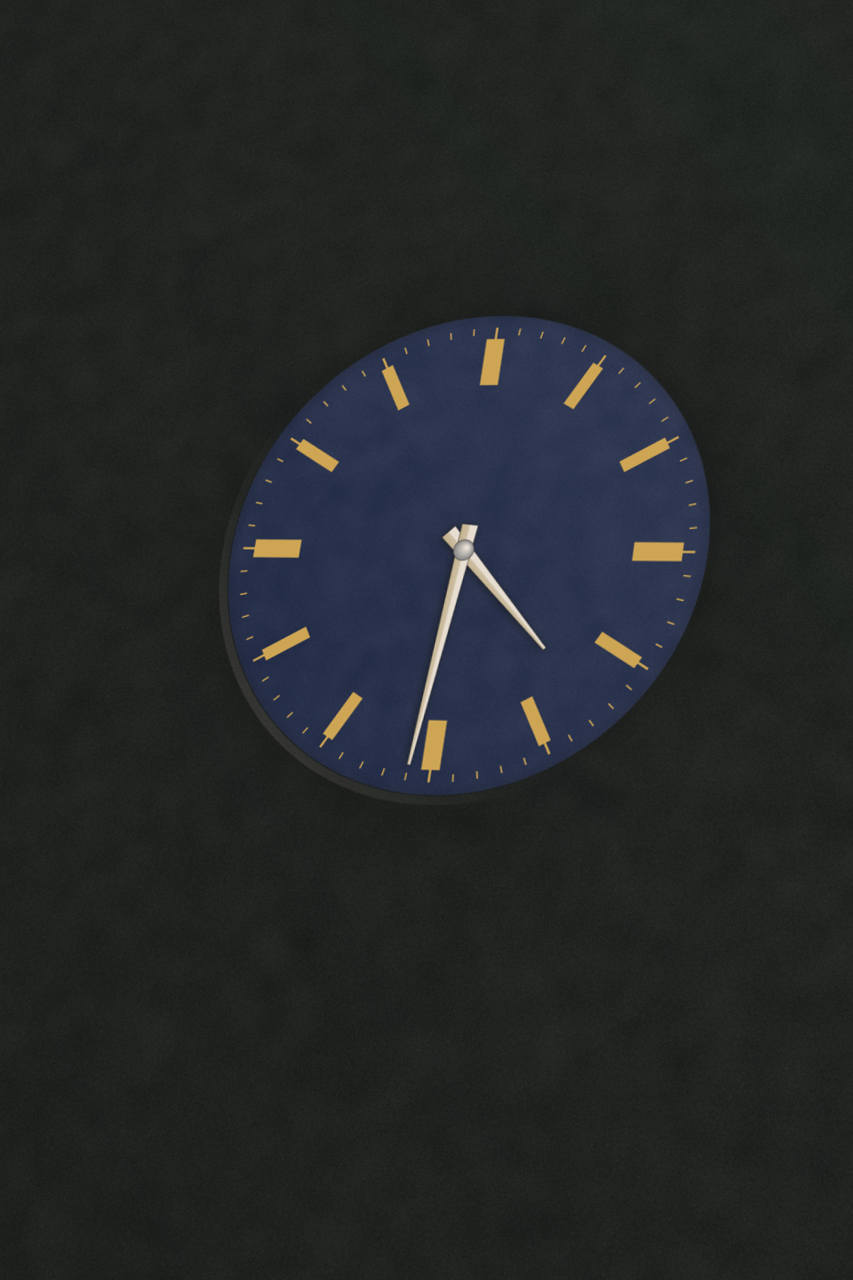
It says 4 h 31 min
